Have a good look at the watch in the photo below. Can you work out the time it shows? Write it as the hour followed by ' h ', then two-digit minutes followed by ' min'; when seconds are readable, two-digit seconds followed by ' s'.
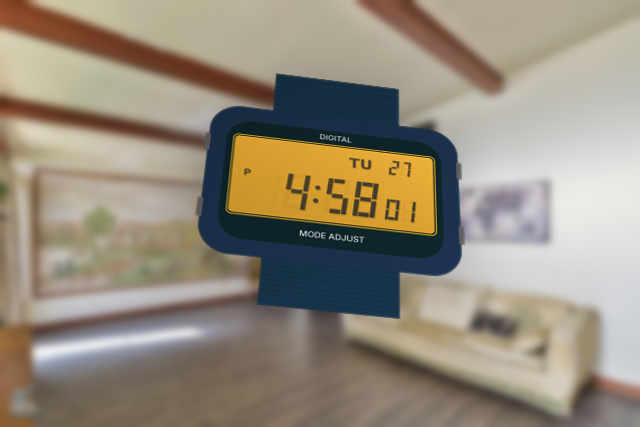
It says 4 h 58 min 01 s
